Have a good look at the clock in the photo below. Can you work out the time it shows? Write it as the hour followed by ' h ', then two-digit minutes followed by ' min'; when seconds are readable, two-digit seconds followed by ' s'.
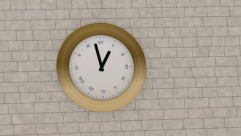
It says 12 h 58 min
